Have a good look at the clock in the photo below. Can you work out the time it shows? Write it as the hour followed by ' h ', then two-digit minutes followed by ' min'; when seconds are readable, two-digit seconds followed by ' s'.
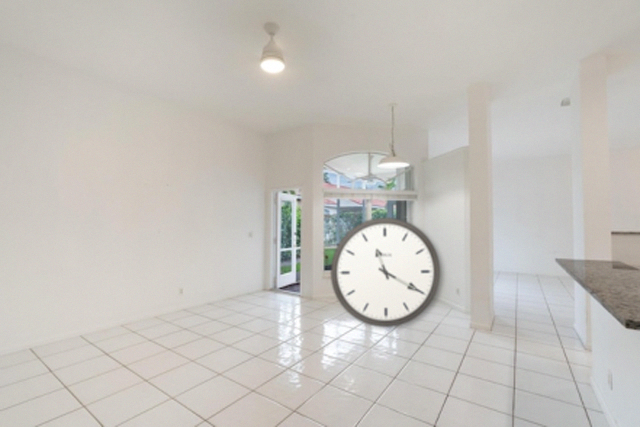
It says 11 h 20 min
